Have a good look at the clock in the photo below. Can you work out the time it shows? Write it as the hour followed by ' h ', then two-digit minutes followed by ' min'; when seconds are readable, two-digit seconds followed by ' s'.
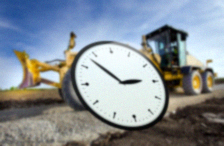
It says 2 h 53 min
